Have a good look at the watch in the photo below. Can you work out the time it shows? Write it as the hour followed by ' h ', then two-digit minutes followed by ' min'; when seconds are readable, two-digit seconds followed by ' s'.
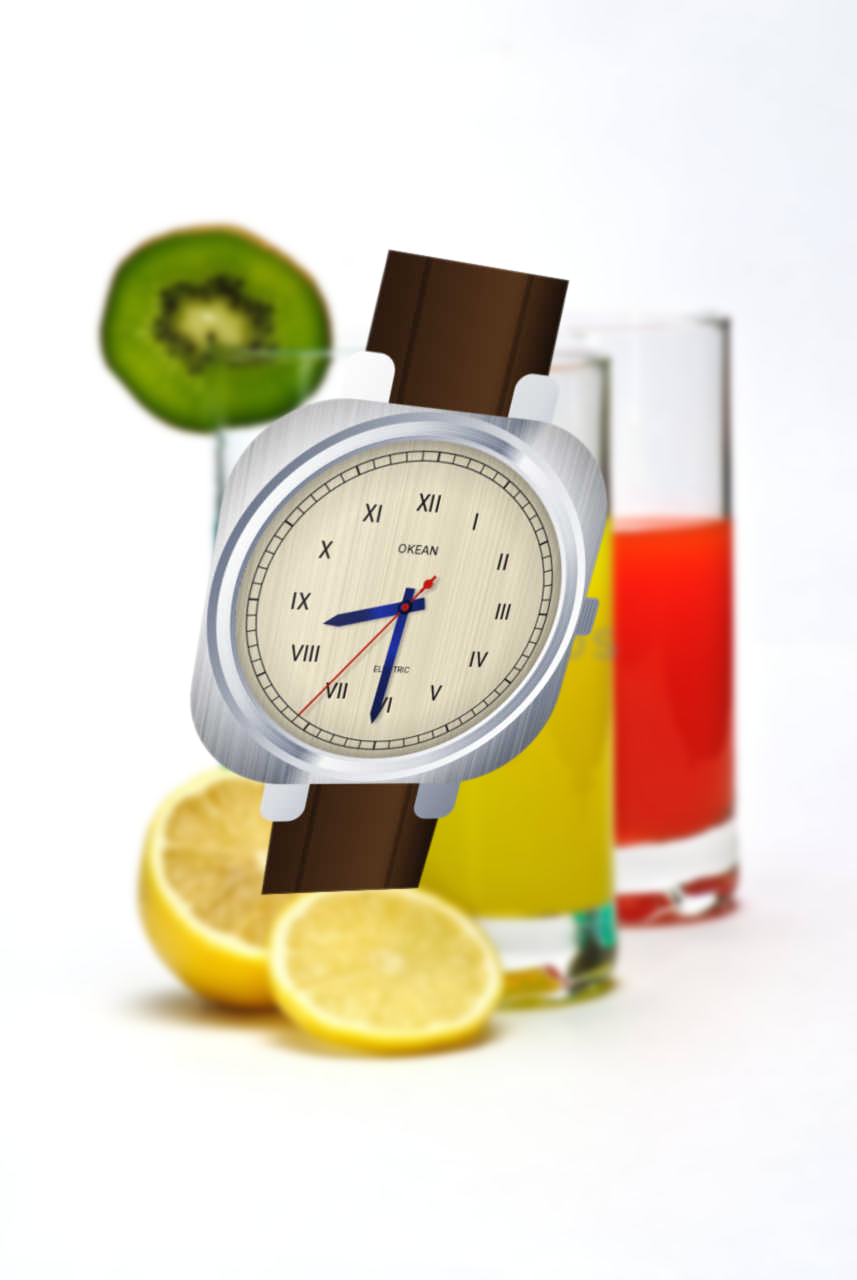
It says 8 h 30 min 36 s
